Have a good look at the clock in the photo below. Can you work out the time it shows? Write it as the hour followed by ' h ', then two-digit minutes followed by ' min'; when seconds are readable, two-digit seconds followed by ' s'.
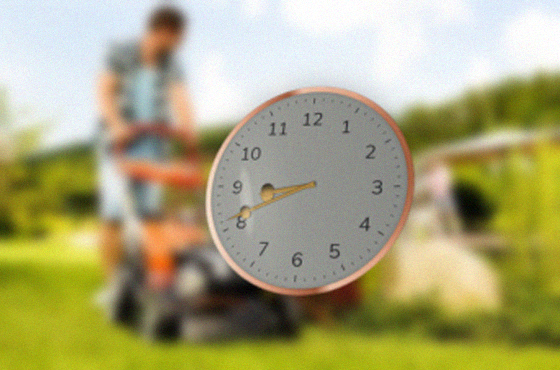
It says 8 h 41 min
